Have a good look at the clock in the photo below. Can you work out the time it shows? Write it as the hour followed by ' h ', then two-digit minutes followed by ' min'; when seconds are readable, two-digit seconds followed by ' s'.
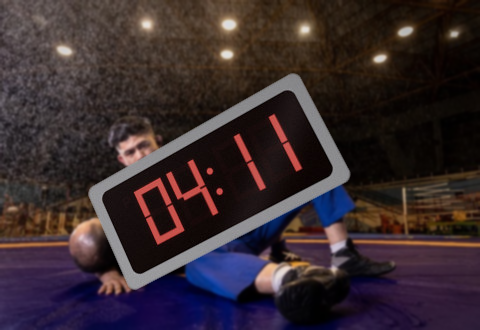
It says 4 h 11 min
